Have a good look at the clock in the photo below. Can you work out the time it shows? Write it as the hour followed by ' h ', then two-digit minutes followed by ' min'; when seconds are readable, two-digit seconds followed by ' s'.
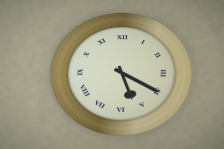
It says 5 h 20 min
